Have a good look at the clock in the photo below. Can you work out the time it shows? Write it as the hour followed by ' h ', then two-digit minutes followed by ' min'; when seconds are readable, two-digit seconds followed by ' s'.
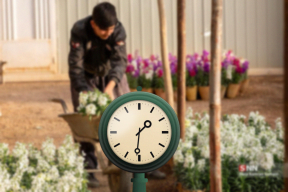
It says 1 h 31 min
